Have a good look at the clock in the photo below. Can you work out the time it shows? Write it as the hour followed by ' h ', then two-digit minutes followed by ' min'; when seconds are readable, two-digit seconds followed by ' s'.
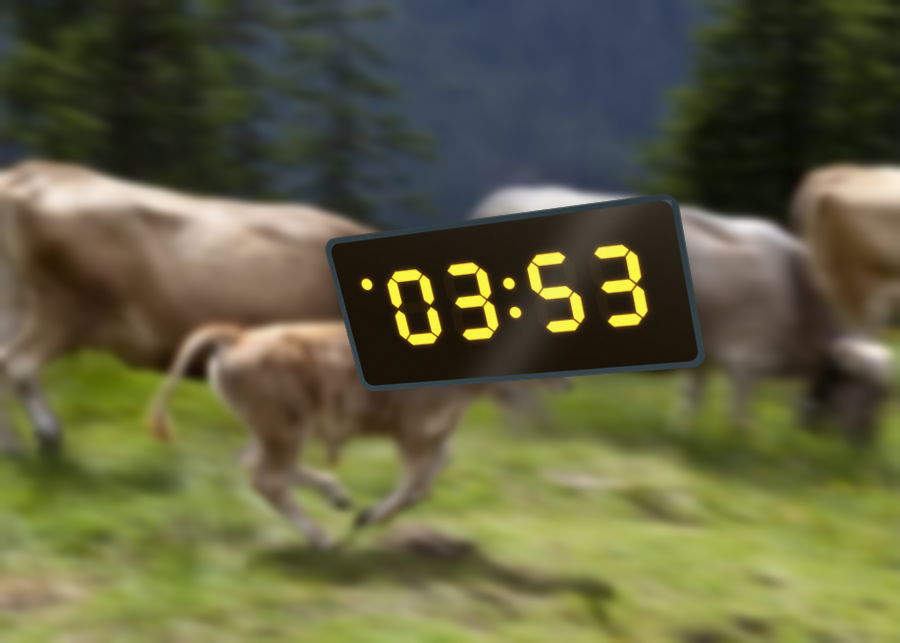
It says 3 h 53 min
